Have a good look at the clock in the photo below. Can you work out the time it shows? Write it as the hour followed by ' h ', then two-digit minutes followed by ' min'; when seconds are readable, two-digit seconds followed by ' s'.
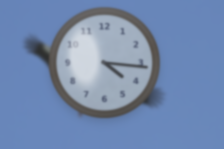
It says 4 h 16 min
